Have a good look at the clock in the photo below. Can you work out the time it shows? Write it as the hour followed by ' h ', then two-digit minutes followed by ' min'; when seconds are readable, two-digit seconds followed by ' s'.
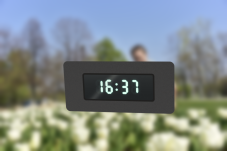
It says 16 h 37 min
